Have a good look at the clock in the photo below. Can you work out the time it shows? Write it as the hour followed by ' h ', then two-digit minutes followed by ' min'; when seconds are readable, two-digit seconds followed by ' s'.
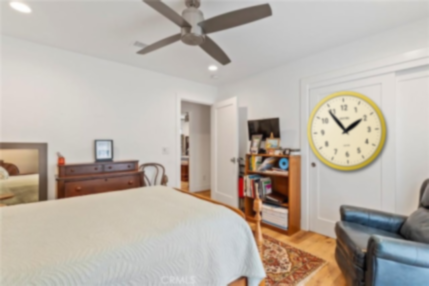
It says 1 h 54 min
